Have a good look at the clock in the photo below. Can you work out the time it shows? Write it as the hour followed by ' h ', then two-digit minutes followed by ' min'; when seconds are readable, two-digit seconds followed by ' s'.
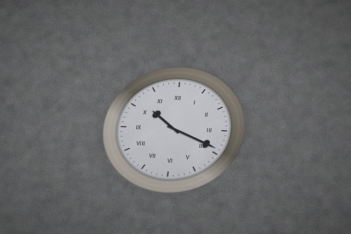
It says 10 h 19 min
